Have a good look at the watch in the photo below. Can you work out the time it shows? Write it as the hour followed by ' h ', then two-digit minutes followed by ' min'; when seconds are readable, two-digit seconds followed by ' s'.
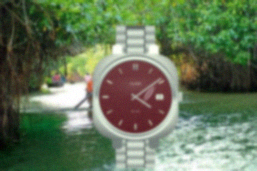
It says 4 h 09 min
